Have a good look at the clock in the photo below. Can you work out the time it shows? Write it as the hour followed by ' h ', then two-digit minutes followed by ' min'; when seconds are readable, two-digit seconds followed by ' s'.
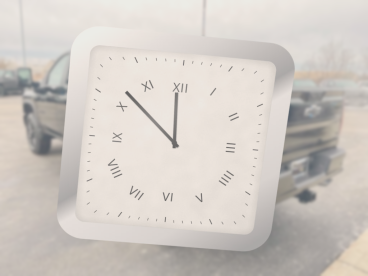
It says 11 h 52 min
